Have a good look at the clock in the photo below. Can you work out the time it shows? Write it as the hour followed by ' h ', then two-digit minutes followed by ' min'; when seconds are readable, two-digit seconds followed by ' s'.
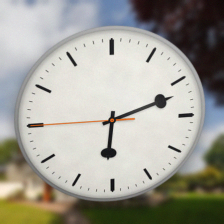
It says 6 h 11 min 45 s
